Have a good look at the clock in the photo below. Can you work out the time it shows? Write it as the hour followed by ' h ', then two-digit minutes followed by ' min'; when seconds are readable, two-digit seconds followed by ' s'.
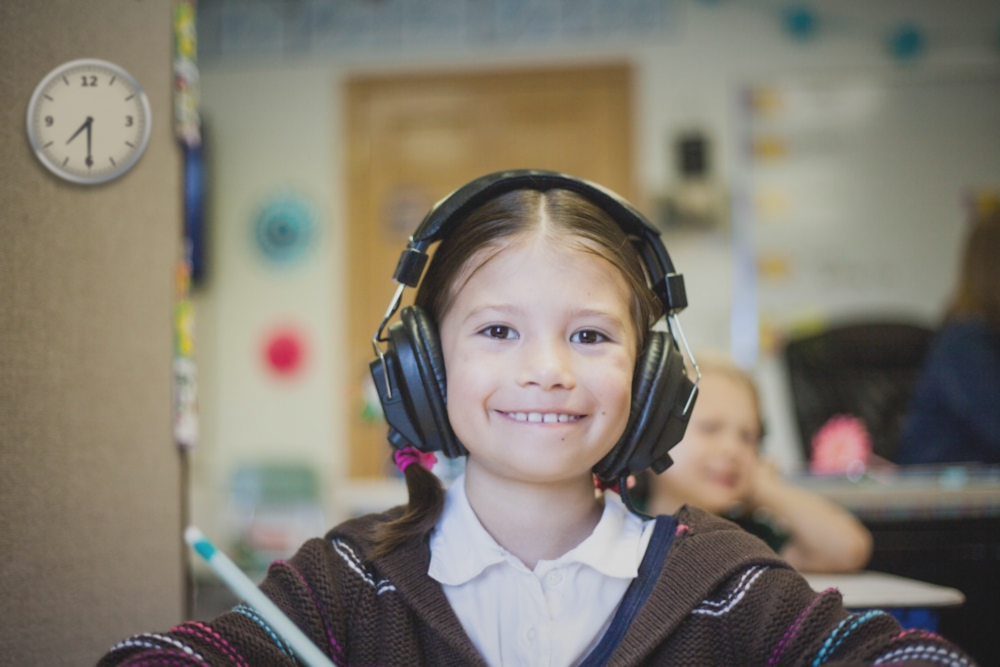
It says 7 h 30 min
